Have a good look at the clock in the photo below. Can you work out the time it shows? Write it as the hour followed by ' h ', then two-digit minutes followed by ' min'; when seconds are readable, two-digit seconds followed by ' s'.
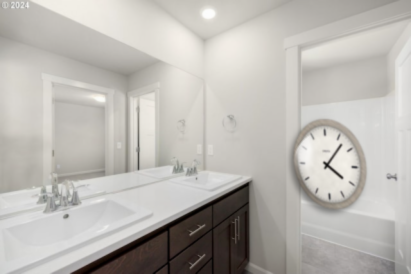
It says 4 h 07 min
